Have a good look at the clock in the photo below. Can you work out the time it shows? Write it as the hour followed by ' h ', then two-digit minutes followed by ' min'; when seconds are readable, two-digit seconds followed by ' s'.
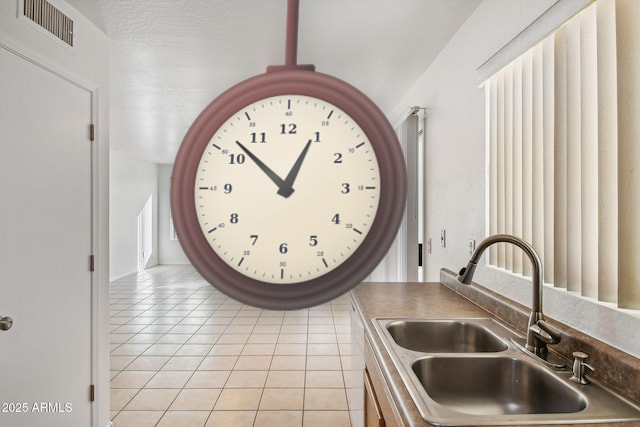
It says 12 h 52 min
